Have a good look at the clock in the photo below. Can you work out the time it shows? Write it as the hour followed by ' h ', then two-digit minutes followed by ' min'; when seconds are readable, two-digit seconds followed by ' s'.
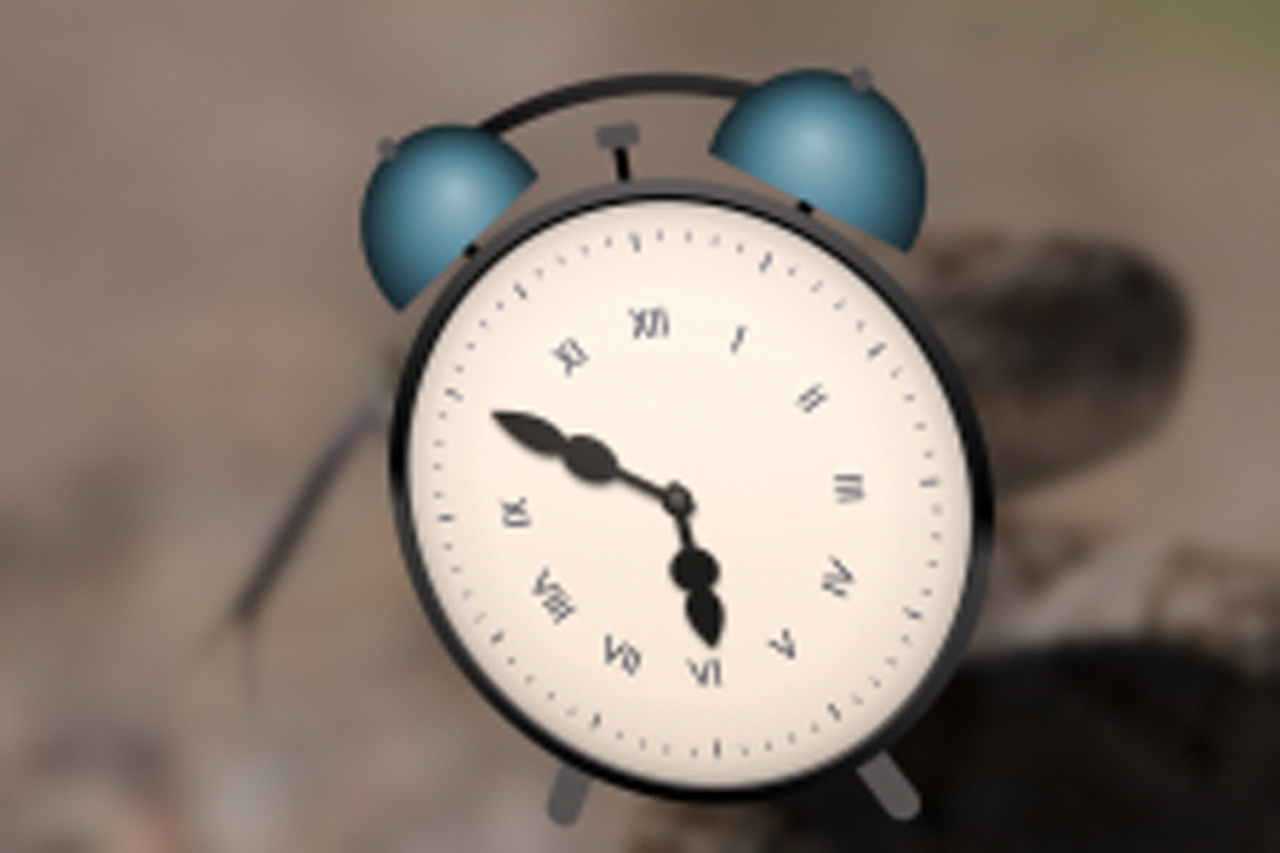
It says 5 h 50 min
